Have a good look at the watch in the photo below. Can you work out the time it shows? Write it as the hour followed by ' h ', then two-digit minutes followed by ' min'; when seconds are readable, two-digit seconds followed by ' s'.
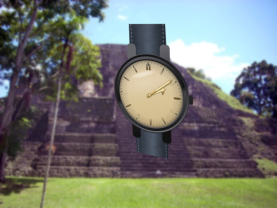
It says 2 h 09 min
